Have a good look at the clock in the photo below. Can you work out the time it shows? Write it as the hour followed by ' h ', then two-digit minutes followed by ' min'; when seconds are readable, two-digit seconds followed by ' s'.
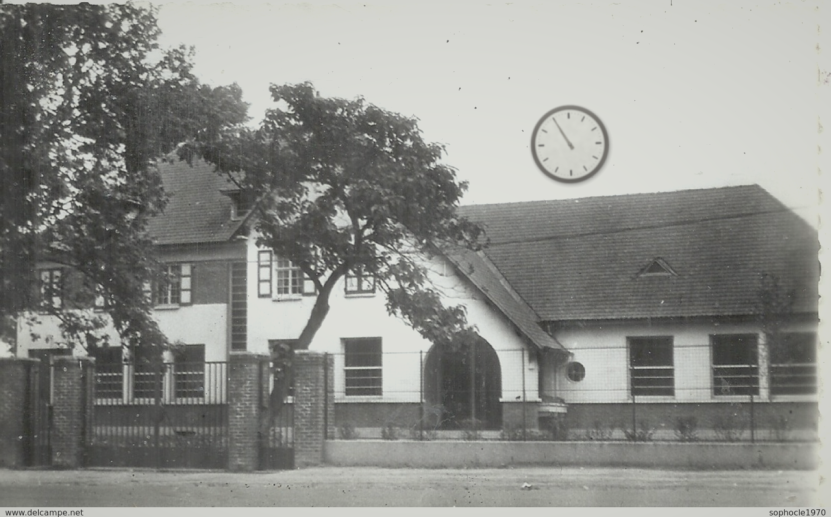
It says 10 h 55 min
